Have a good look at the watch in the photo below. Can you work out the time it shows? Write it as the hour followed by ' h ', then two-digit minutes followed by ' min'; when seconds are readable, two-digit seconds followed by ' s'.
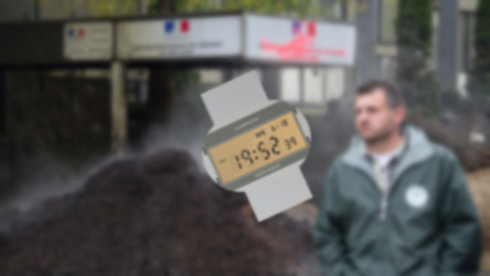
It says 19 h 52 min
